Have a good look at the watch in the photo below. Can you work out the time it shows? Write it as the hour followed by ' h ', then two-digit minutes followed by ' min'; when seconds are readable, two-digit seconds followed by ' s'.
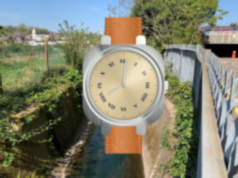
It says 8 h 01 min
